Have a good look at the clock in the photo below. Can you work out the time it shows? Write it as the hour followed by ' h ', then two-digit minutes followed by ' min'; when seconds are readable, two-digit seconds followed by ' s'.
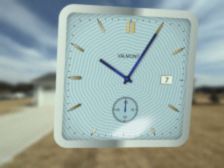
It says 10 h 05 min
